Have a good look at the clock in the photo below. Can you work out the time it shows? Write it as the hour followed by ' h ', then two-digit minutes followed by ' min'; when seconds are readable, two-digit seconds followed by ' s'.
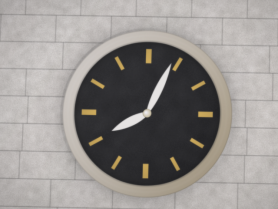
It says 8 h 04 min
